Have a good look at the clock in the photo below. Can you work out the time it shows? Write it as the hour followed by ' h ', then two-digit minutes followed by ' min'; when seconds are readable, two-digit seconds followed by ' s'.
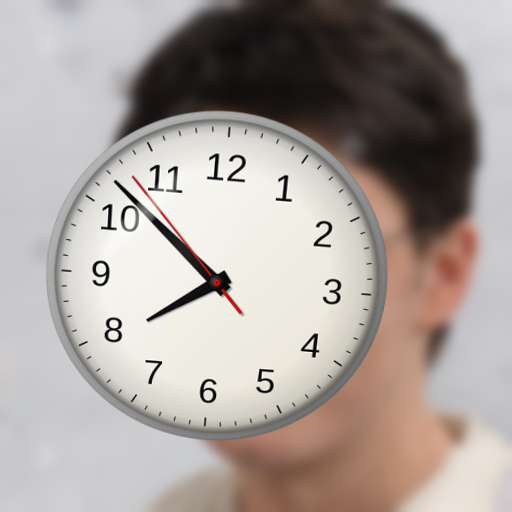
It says 7 h 51 min 53 s
